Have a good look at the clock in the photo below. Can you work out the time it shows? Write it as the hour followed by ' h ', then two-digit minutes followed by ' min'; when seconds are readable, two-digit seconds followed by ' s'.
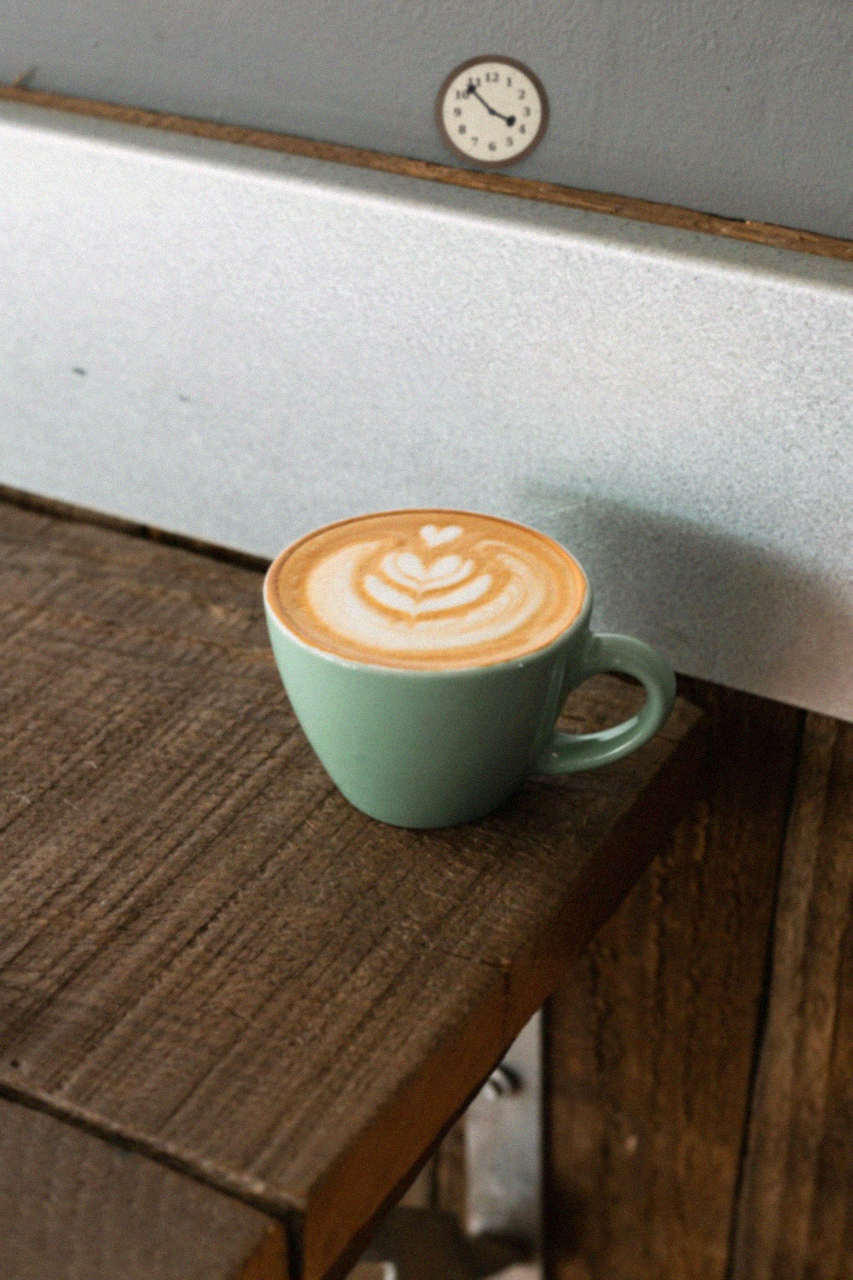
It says 3 h 53 min
